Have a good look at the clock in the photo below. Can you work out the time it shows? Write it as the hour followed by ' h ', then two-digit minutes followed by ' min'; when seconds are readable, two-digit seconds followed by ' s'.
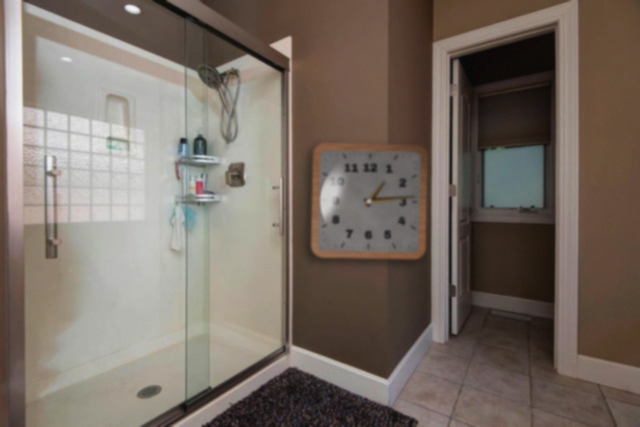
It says 1 h 14 min
